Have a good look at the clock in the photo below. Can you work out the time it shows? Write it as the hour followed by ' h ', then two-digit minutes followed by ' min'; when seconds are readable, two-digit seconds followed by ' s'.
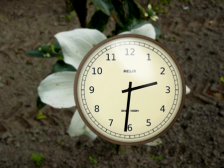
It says 2 h 31 min
